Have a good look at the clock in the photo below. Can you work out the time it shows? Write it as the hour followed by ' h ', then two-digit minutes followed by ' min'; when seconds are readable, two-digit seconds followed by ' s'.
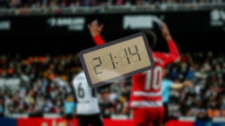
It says 21 h 14 min
